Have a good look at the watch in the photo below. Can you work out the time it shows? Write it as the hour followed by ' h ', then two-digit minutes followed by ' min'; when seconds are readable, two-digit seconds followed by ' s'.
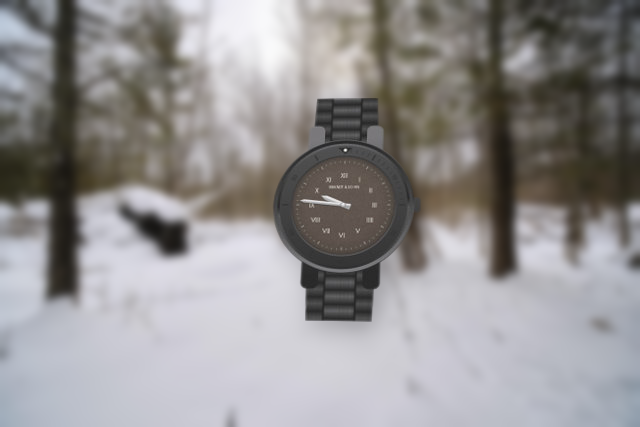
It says 9 h 46 min
